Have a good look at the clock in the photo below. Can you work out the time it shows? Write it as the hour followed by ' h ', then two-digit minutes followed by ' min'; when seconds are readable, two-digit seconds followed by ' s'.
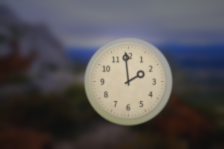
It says 1 h 59 min
